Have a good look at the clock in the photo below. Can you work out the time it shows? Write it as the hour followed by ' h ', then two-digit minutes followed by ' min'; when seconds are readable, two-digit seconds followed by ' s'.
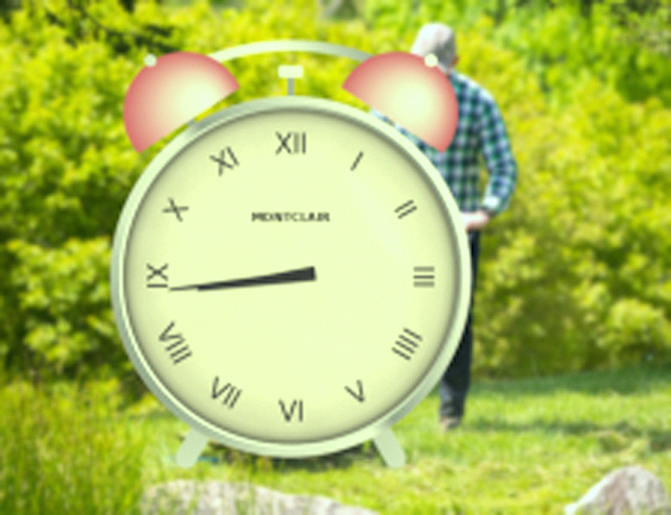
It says 8 h 44 min
